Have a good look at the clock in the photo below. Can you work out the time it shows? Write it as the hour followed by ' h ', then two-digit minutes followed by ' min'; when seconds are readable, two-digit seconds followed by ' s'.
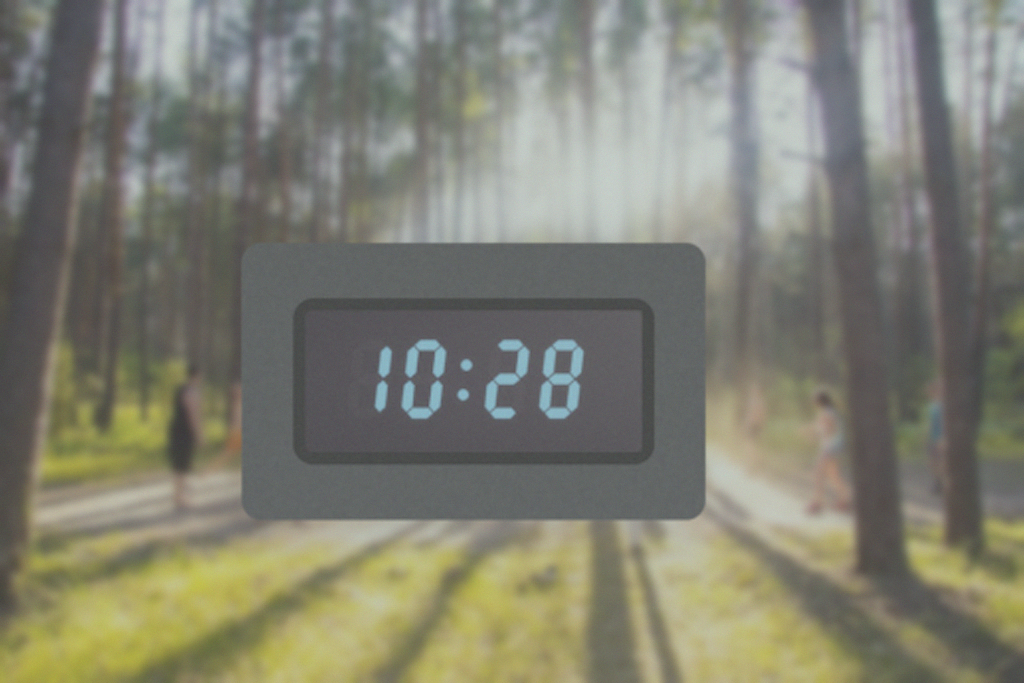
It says 10 h 28 min
